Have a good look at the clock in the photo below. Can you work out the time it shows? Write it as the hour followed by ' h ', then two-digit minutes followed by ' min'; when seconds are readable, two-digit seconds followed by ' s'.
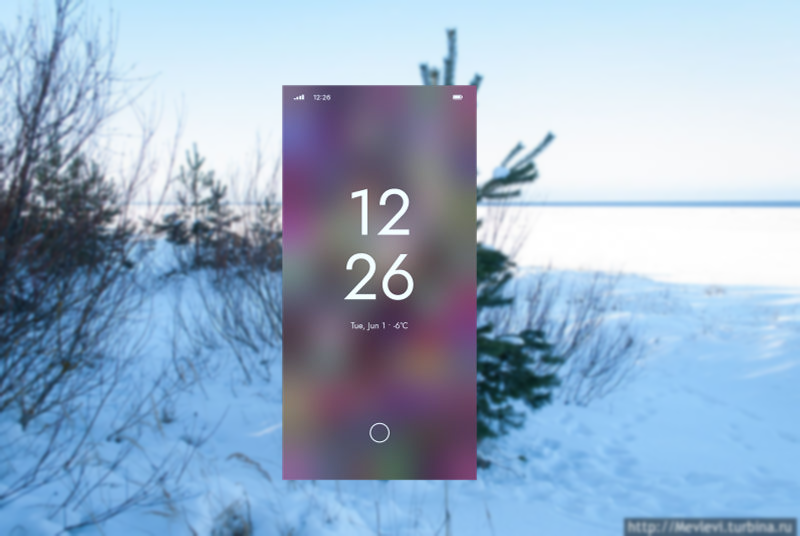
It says 12 h 26 min
